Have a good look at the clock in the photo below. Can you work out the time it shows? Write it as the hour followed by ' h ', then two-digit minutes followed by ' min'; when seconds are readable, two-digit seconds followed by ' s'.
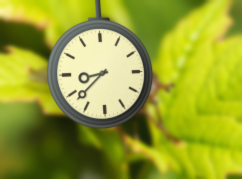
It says 8 h 38 min
